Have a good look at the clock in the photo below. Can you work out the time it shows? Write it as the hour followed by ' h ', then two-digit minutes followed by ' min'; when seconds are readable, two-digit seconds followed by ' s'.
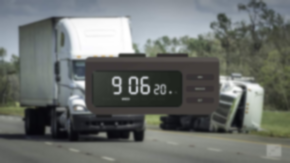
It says 9 h 06 min
